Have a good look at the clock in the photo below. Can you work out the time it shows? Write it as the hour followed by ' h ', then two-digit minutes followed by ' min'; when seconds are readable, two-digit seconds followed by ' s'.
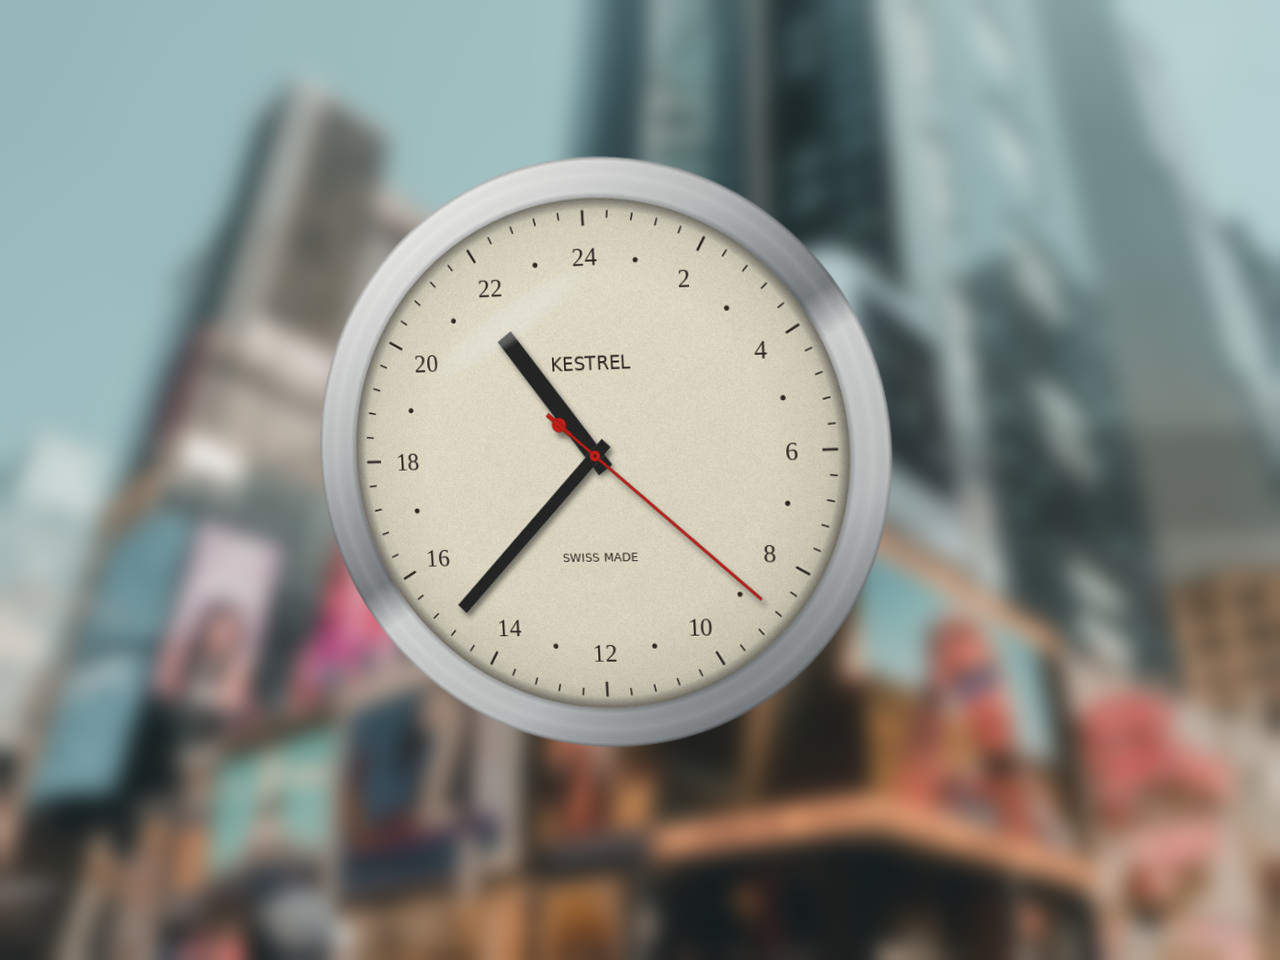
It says 21 h 37 min 22 s
